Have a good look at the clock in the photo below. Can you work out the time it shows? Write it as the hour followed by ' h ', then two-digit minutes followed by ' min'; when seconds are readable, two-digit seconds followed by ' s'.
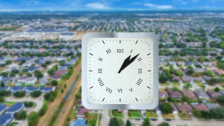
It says 1 h 08 min
